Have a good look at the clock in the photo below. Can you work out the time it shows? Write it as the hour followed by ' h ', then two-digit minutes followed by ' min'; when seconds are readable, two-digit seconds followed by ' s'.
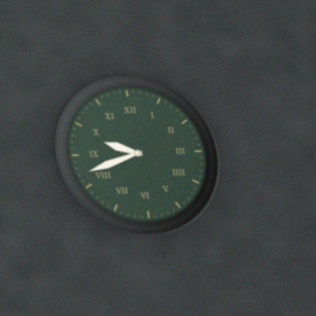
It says 9 h 42 min
